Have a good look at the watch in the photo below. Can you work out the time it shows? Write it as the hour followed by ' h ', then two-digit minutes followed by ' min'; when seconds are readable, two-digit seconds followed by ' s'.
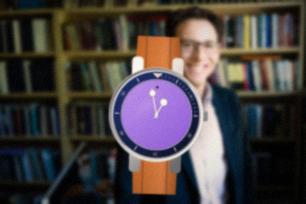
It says 12 h 58 min
